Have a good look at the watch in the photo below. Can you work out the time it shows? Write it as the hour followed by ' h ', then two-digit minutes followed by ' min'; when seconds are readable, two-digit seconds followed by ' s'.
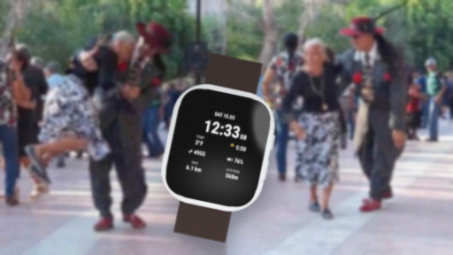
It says 12 h 33 min
